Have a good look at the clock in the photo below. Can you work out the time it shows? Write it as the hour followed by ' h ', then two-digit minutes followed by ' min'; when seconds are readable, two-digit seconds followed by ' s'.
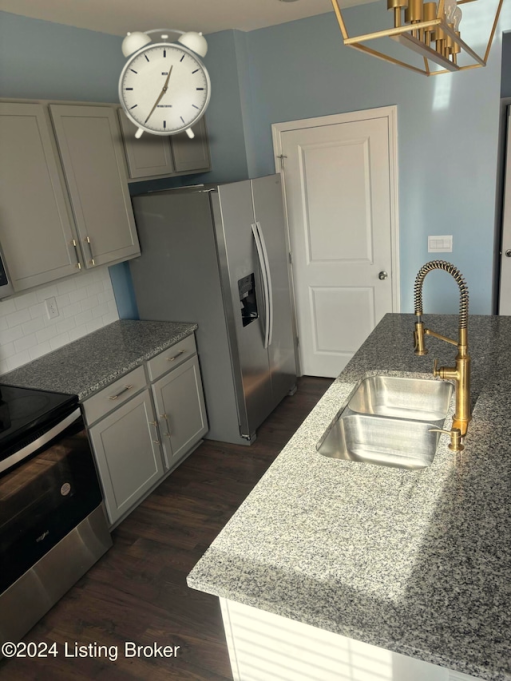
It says 12 h 35 min
